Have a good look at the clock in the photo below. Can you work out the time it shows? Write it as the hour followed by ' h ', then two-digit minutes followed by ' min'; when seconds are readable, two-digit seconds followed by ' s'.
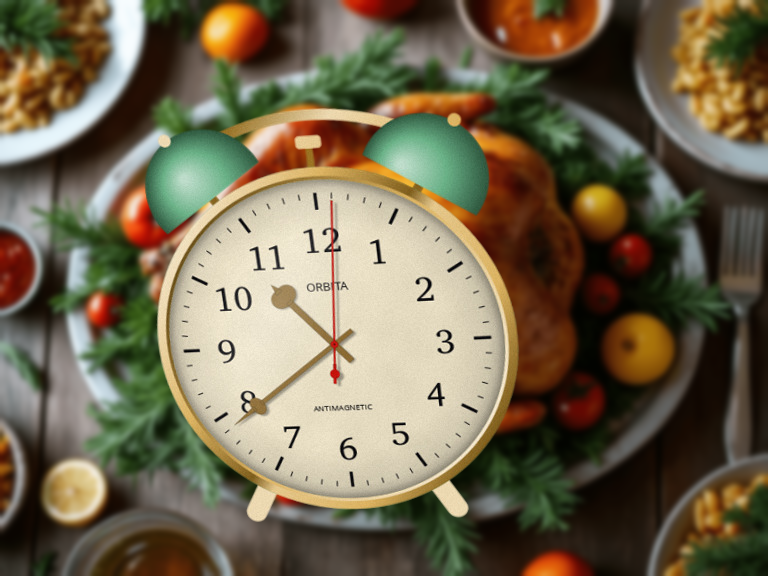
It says 10 h 39 min 01 s
